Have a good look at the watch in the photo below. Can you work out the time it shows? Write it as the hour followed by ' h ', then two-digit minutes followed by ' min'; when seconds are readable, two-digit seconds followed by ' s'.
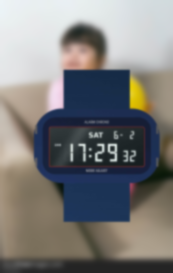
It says 17 h 29 min 32 s
